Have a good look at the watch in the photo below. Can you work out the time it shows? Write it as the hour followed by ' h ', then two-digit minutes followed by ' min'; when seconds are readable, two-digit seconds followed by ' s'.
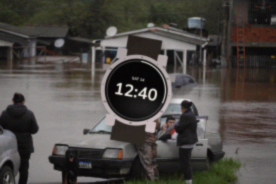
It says 12 h 40 min
